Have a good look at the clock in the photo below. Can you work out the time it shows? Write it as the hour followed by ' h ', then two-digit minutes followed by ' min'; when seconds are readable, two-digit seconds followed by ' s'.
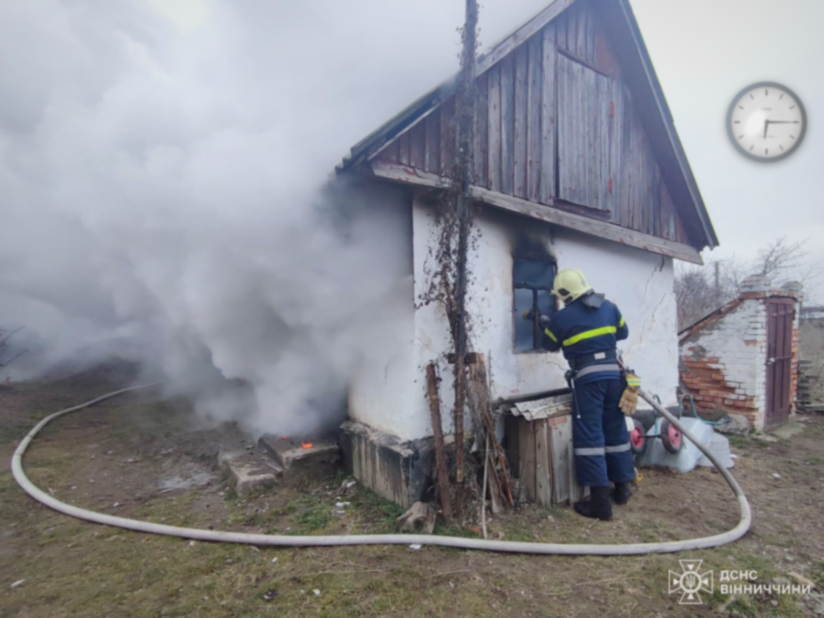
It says 6 h 15 min
